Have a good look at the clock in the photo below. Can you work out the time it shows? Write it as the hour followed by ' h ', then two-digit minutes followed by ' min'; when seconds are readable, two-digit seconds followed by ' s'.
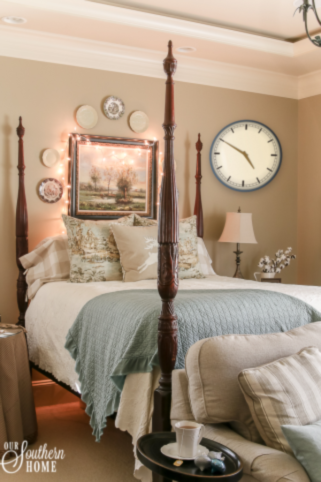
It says 4 h 50 min
